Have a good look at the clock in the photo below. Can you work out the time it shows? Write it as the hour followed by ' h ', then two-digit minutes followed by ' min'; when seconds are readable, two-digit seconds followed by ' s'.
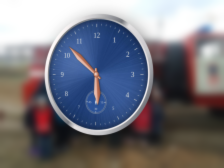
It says 5 h 52 min
